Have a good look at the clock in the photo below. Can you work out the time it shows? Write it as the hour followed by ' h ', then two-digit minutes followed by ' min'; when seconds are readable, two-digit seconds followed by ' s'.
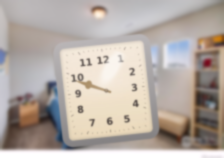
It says 9 h 49 min
